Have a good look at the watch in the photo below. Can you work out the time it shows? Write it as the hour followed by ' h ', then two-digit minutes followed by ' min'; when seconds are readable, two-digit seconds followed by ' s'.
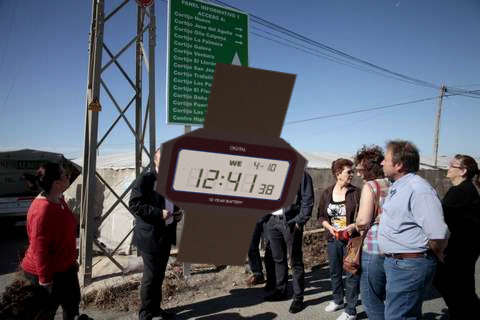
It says 12 h 41 min 38 s
